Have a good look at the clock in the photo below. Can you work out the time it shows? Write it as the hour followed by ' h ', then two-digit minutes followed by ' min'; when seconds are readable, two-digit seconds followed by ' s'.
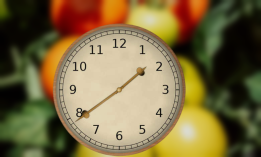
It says 1 h 39 min
